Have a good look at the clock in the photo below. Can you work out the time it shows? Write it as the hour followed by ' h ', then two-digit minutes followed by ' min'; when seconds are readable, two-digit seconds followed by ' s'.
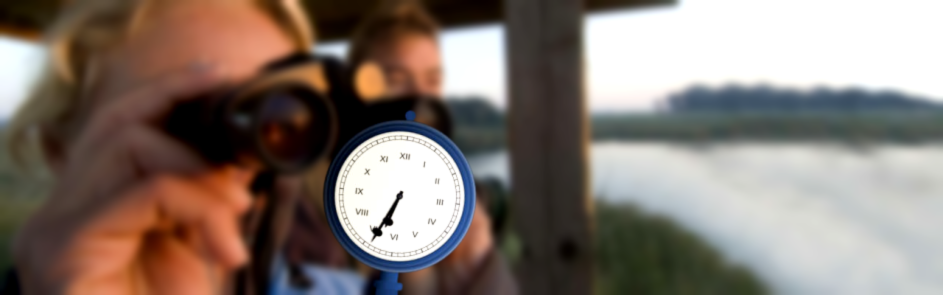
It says 6 h 34 min
